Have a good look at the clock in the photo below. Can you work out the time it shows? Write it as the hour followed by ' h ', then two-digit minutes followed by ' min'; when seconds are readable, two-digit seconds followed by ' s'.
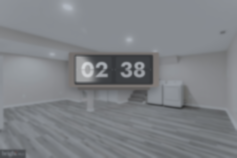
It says 2 h 38 min
